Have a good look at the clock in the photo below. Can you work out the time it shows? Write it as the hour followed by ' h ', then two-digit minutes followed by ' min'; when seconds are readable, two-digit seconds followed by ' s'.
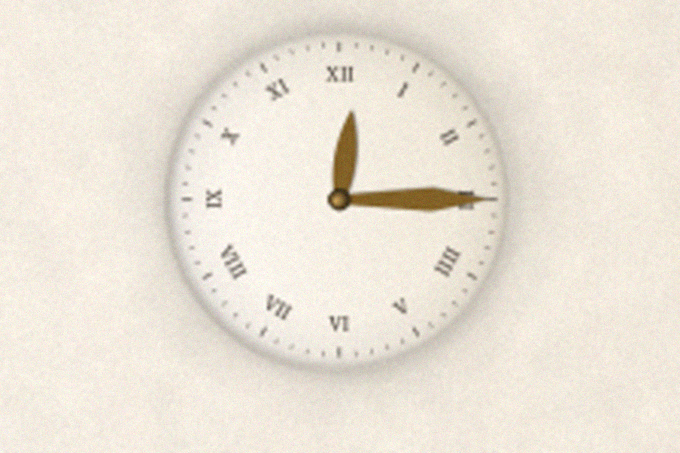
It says 12 h 15 min
